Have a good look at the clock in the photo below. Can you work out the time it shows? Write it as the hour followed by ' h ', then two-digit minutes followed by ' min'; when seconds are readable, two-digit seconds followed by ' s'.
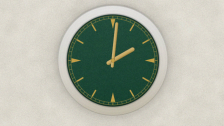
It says 2 h 01 min
